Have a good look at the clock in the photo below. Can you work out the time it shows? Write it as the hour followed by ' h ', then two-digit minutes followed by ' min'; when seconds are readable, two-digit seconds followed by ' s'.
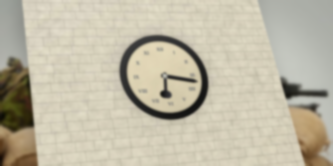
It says 6 h 17 min
